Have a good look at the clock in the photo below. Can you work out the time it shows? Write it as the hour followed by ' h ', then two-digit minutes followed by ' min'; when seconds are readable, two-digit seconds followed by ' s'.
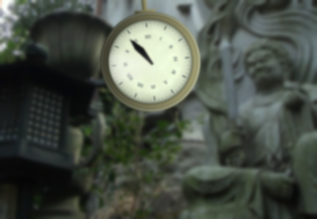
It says 10 h 54 min
